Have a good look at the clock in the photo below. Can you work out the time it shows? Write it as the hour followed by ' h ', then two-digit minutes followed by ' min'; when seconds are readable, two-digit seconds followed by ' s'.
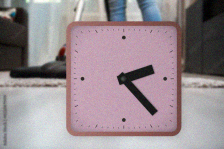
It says 2 h 23 min
